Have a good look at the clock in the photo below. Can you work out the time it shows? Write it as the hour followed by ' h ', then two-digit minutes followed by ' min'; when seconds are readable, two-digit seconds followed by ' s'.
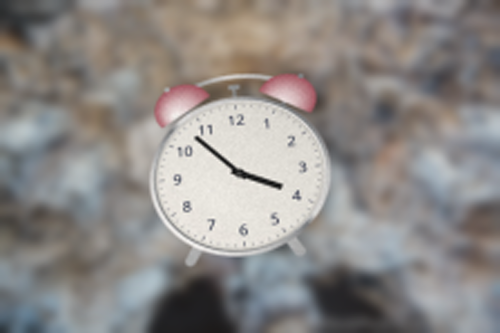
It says 3 h 53 min
